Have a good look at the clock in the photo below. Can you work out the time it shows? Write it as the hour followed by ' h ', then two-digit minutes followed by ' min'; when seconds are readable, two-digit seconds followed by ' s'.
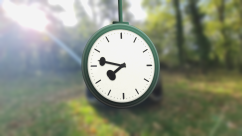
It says 7 h 47 min
